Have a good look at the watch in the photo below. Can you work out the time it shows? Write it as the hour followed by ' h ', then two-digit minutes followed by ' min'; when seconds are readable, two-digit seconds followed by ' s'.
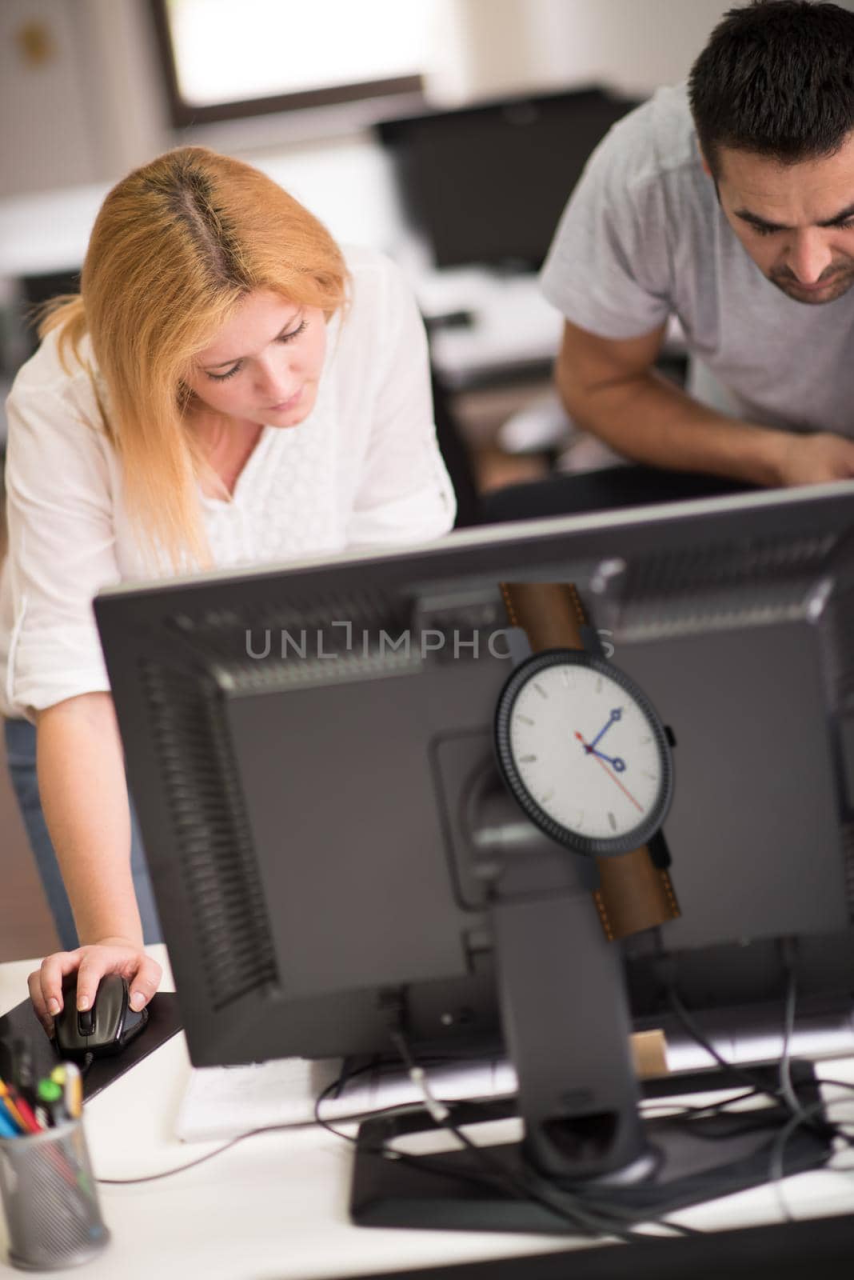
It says 4 h 09 min 25 s
